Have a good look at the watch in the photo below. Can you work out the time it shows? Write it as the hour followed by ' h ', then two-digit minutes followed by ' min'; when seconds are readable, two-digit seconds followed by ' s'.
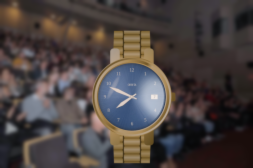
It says 7 h 49 min
